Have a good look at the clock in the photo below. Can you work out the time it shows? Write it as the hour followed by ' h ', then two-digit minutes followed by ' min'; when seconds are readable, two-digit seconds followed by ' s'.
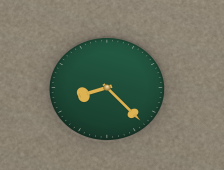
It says 8 h 23 min
